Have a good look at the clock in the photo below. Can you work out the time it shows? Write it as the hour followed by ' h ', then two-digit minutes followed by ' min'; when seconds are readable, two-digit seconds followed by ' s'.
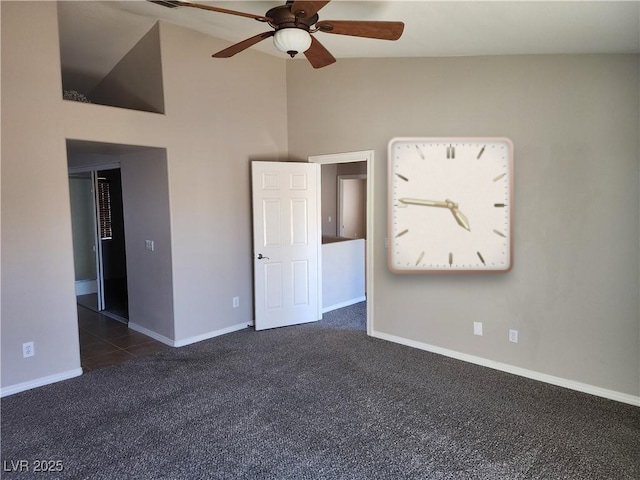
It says 4 h 46 min
